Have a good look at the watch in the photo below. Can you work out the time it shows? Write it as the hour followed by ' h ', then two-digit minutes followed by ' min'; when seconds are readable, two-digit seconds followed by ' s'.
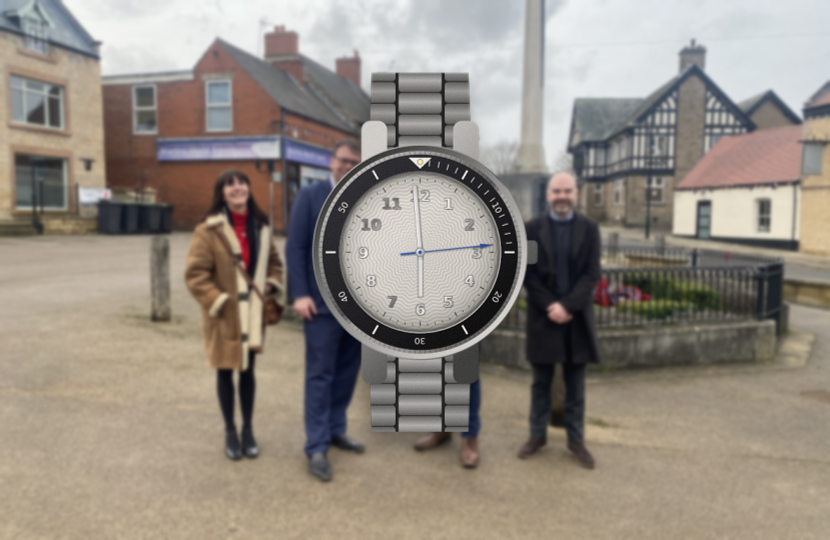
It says 5 h 59 min 14 s
